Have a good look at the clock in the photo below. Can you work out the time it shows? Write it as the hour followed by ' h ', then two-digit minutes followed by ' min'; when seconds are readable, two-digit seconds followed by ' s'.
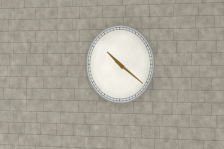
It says 10 h 21 min
